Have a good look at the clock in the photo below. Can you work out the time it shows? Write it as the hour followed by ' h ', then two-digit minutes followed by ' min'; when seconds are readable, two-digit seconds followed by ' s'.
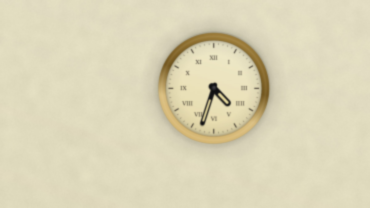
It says 4 h 33 min
